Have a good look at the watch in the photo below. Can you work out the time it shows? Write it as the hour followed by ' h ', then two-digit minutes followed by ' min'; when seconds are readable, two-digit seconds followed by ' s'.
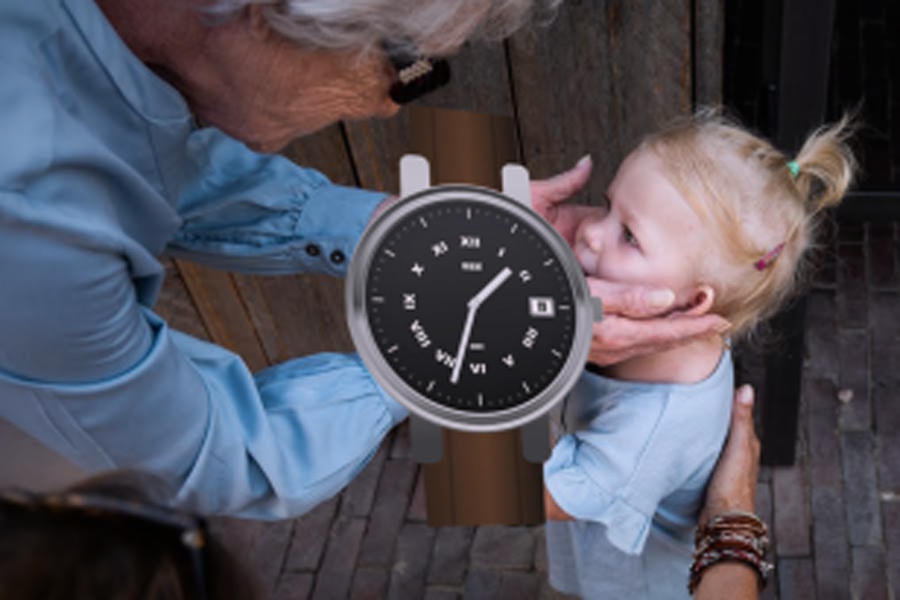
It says 1 h 33 min
